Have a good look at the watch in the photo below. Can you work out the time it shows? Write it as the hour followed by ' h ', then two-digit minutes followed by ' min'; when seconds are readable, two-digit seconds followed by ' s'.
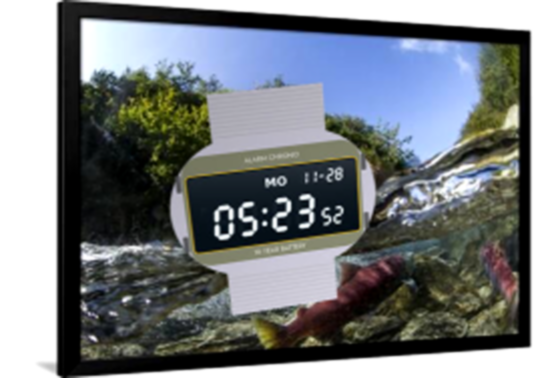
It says 5 h 23 min 52 s
